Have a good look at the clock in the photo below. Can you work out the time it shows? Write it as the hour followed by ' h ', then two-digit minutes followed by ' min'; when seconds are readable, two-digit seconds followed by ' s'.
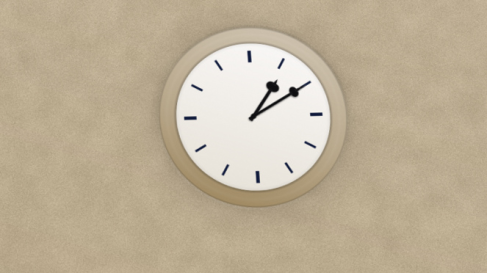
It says 1 h 10 min
